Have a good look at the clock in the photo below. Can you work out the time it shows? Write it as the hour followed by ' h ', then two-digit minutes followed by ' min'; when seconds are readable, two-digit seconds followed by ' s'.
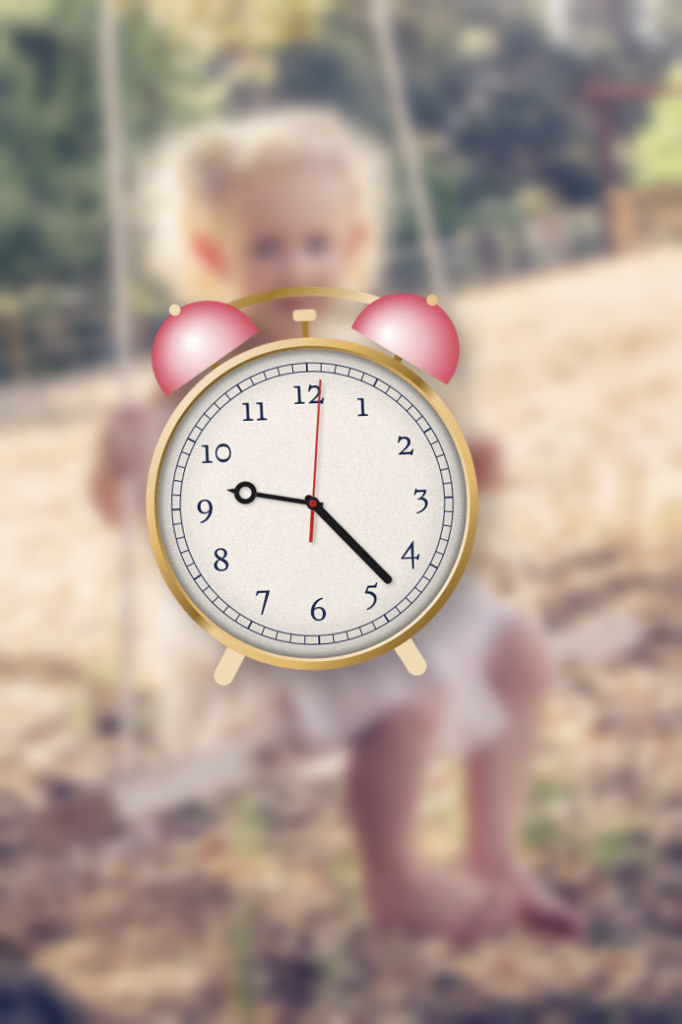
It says 9 h 23 min 01 s
